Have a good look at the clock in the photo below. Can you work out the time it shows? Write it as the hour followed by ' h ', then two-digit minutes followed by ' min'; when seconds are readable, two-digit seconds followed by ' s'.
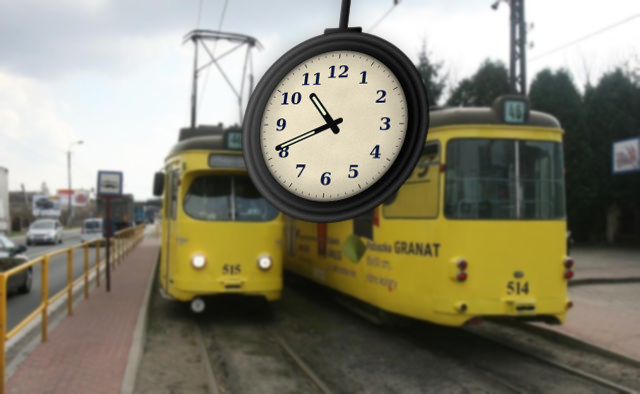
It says 10 h 41 min
